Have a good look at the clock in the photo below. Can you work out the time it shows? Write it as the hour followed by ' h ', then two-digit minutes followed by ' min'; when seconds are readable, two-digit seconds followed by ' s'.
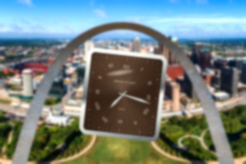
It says 7 h 17 min
